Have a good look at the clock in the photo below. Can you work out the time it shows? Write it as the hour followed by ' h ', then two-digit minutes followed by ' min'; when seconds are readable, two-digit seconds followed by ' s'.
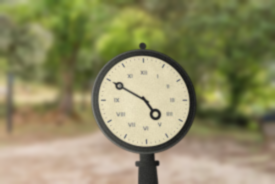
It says 4 h 50 min
